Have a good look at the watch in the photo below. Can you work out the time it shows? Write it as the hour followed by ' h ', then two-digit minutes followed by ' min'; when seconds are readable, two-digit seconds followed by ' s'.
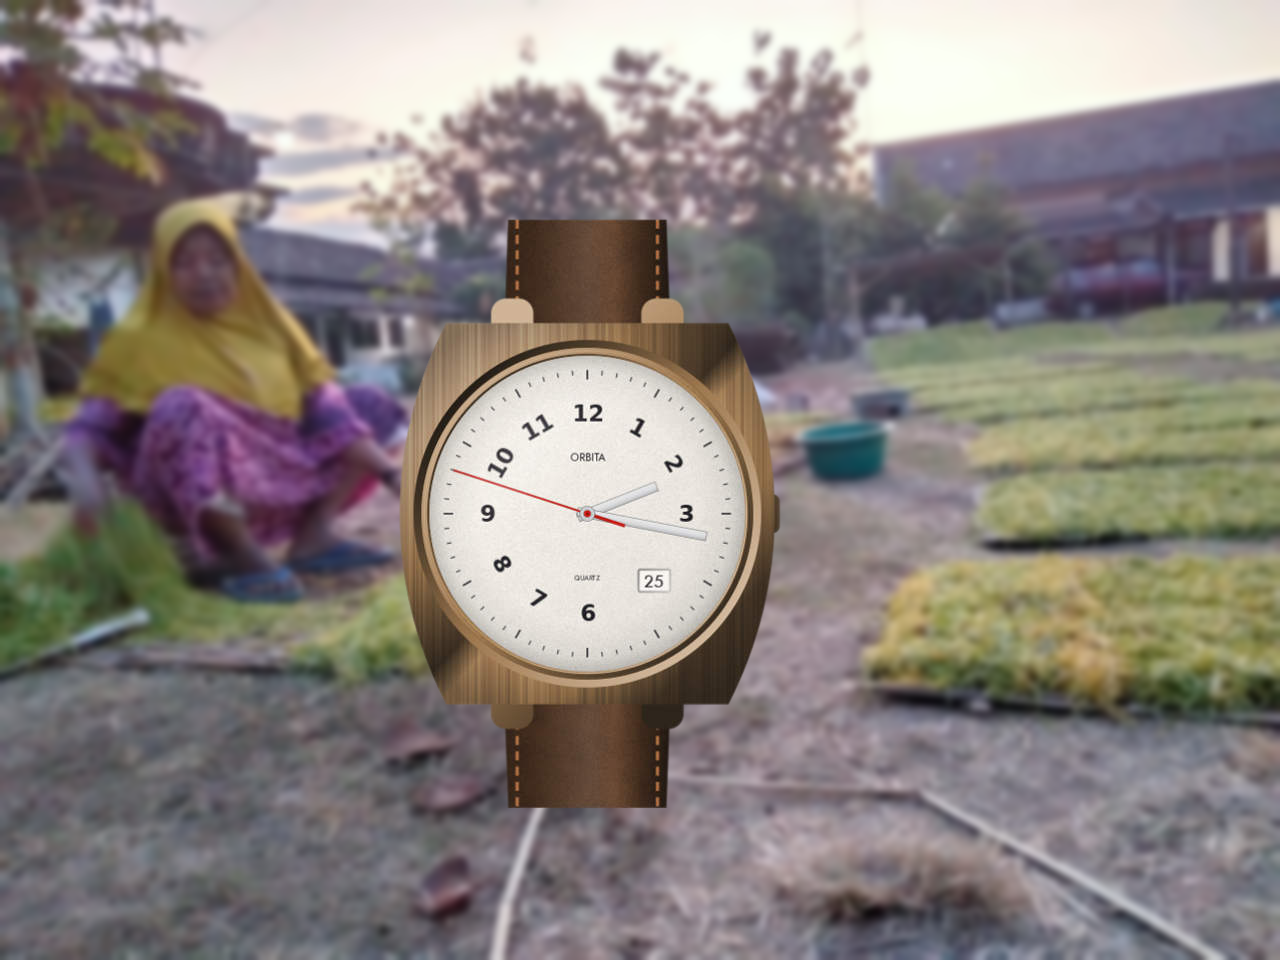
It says 2 h 16 min 48 s
